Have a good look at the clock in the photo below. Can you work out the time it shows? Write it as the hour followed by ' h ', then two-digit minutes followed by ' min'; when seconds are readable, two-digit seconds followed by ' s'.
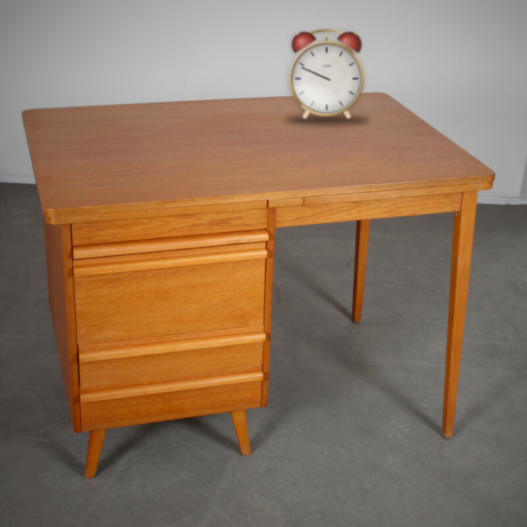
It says 9 h 49 min
